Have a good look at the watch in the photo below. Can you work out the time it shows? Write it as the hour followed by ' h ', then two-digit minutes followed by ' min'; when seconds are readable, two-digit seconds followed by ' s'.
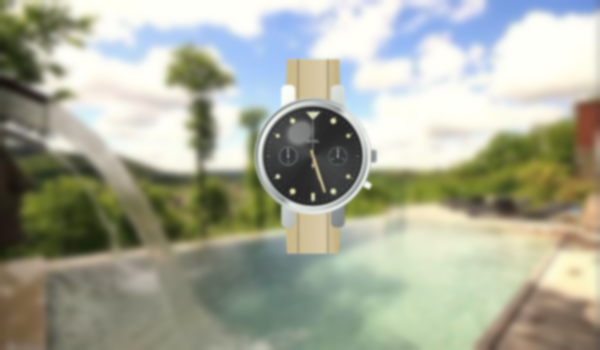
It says 5 h 27 min
